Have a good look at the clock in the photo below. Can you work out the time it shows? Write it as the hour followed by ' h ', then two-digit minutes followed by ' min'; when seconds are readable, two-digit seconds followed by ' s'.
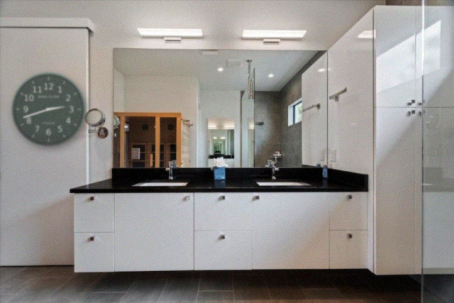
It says 2 h 42 min
